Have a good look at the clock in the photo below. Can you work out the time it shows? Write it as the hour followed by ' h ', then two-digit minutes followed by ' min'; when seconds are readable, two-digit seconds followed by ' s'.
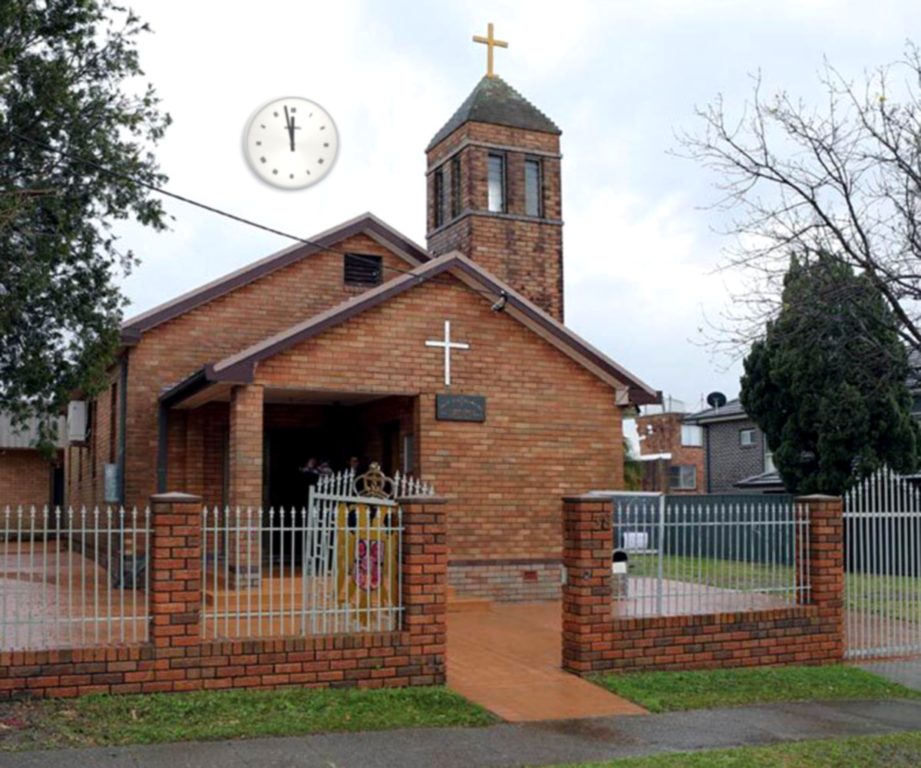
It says 11 h 58 min
